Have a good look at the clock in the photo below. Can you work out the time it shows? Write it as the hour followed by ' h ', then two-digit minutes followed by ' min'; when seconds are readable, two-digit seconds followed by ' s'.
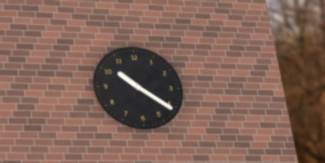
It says 10 h 21 min
